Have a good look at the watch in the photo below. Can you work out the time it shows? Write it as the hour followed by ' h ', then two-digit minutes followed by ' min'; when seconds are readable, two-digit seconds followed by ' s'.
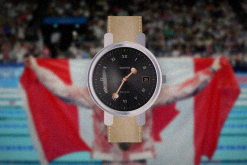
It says 1 h 35 min
